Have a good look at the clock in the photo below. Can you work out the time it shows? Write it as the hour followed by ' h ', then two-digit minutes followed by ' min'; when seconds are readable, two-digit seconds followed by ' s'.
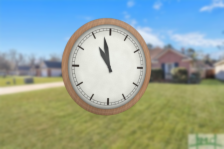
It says 10 h 58 min
